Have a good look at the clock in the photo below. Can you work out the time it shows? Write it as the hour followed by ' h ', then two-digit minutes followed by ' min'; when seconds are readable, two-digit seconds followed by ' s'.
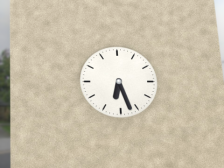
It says 6 h 27 min
